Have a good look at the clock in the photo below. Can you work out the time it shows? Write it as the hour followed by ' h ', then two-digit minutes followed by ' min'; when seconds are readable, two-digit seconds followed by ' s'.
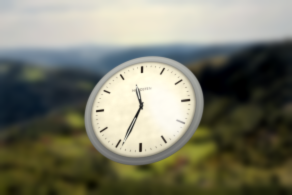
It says 11 h 34 min
